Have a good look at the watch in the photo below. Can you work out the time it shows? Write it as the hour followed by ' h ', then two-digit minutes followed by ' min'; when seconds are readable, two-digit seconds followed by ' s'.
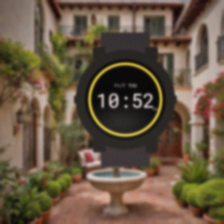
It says 10 h 52 min
